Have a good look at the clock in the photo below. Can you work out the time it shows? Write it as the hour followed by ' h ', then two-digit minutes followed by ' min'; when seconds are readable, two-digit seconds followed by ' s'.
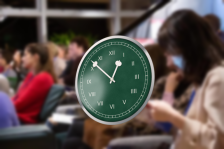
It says 12 h 52 min
